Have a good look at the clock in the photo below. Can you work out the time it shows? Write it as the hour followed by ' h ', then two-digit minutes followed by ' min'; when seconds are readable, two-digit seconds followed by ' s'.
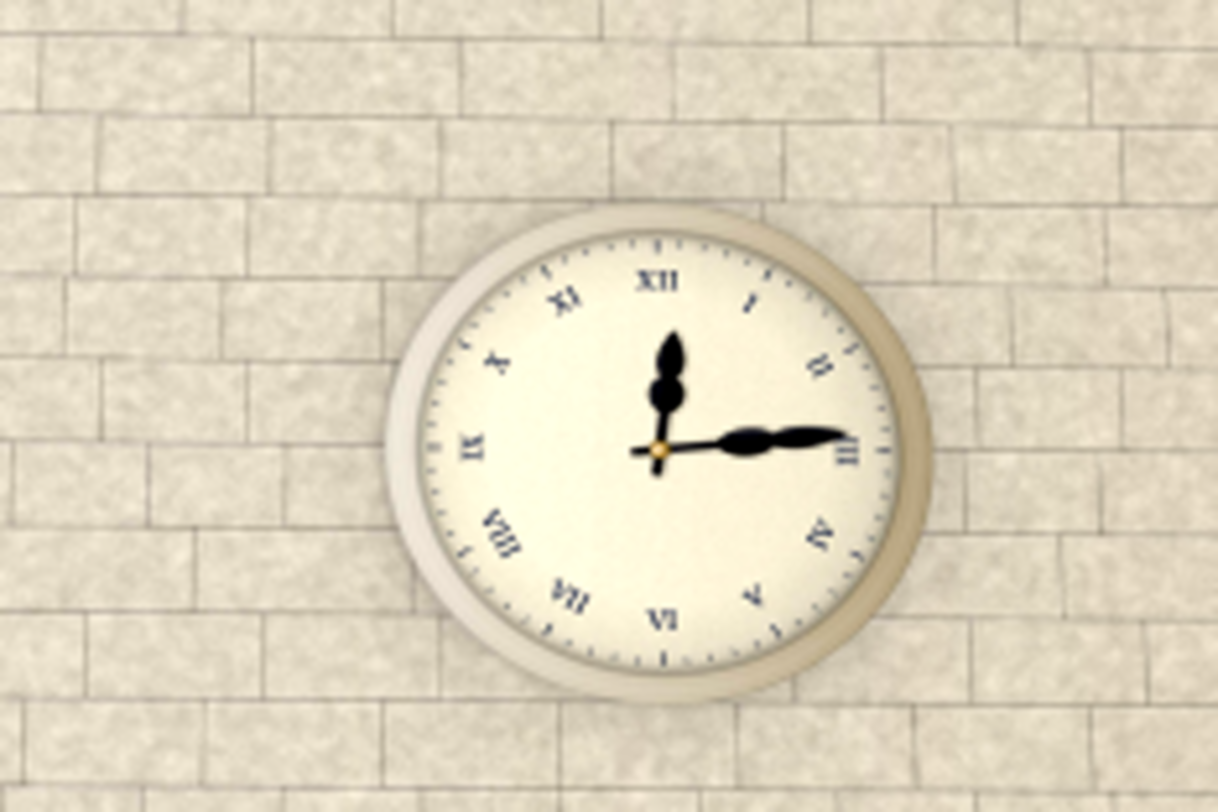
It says 12 h 14 min
